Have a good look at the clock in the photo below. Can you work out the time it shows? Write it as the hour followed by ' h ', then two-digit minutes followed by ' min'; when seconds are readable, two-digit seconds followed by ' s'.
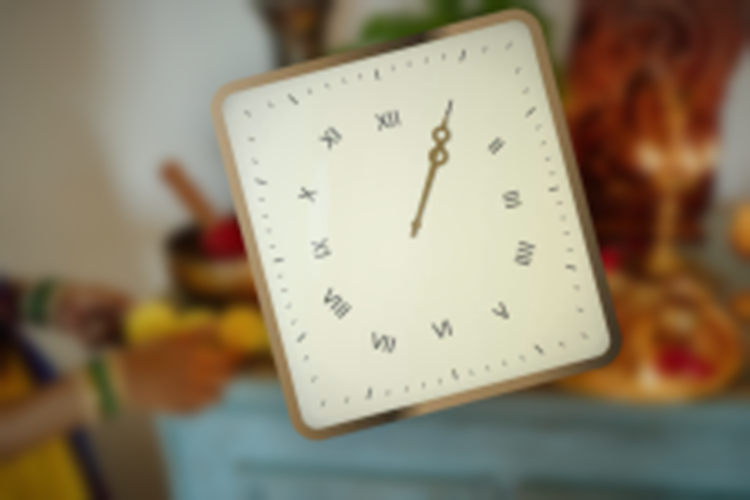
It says 1 h 05 min
